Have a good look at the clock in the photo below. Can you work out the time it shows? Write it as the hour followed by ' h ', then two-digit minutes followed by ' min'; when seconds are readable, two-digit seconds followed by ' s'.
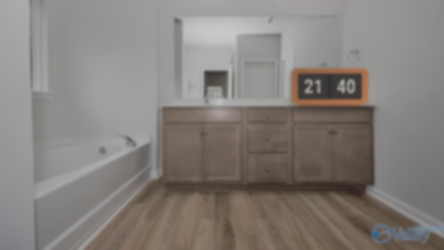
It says 21 h 40 min
